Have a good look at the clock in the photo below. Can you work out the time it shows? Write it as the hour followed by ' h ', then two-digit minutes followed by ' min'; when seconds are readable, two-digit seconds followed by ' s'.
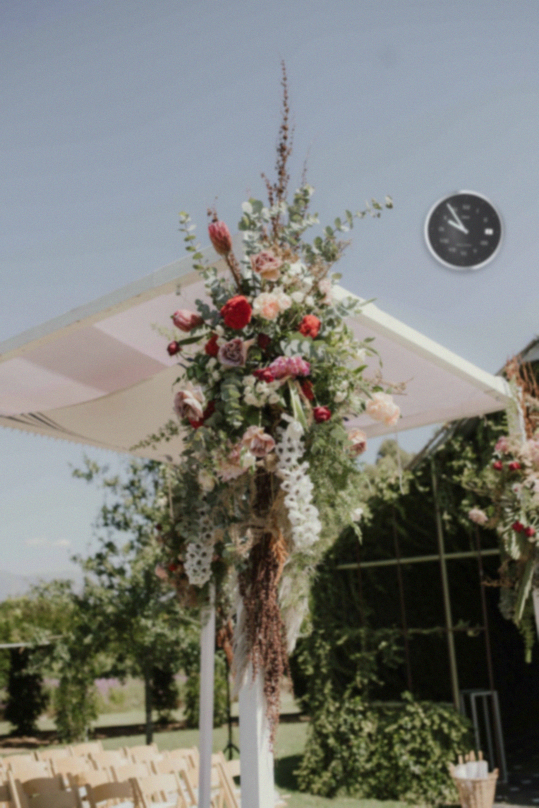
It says 9 h 54 min
